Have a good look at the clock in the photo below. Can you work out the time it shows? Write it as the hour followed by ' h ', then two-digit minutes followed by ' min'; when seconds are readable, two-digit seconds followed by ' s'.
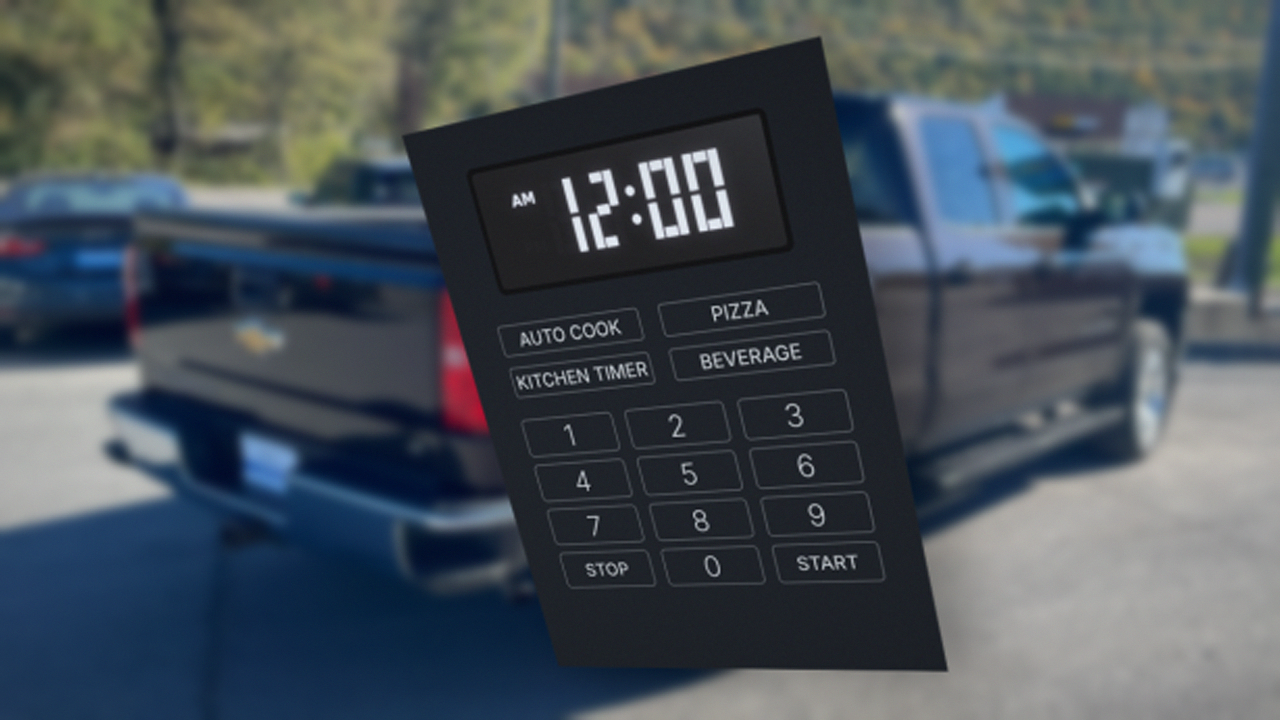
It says 12 h 00 min
